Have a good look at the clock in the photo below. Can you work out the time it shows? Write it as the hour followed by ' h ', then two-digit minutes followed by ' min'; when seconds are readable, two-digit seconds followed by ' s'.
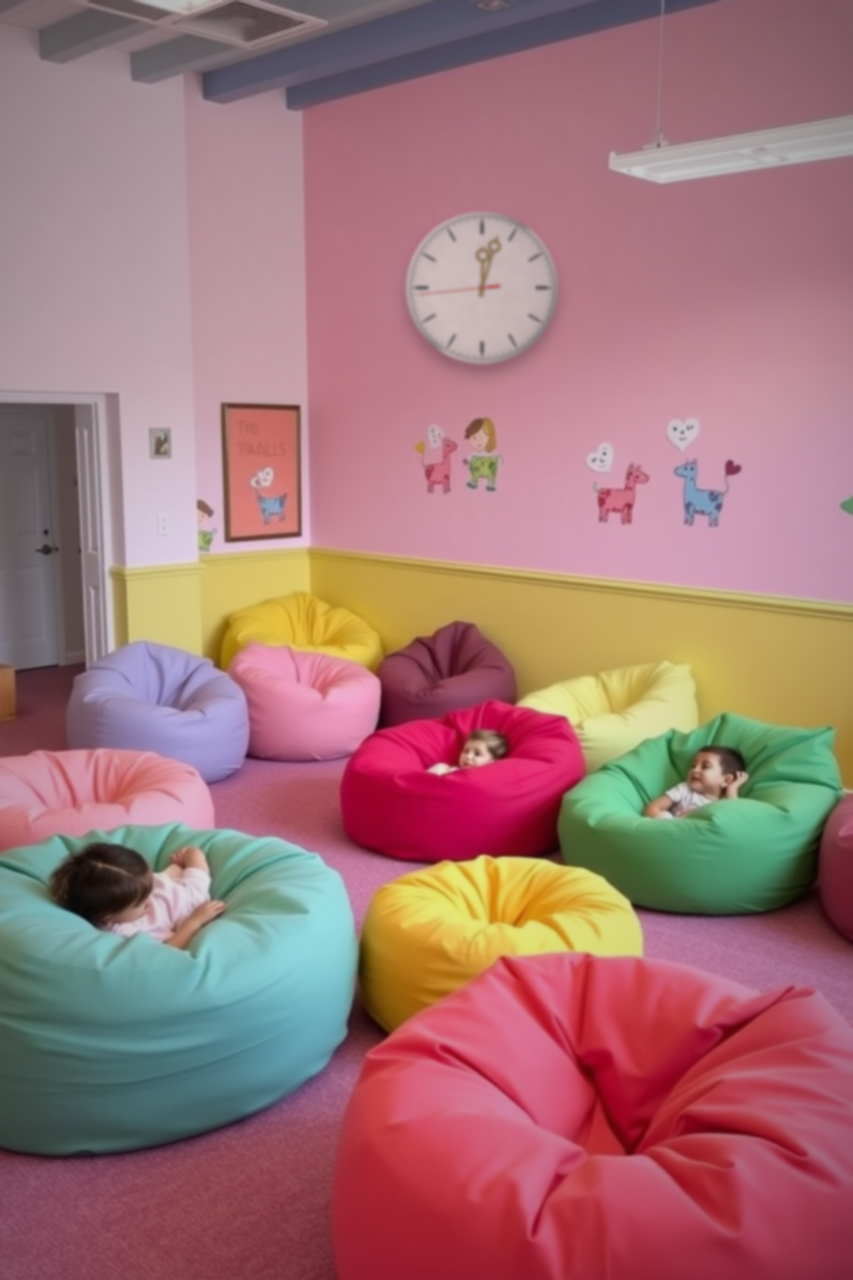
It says 12 h 02 min 44 s
